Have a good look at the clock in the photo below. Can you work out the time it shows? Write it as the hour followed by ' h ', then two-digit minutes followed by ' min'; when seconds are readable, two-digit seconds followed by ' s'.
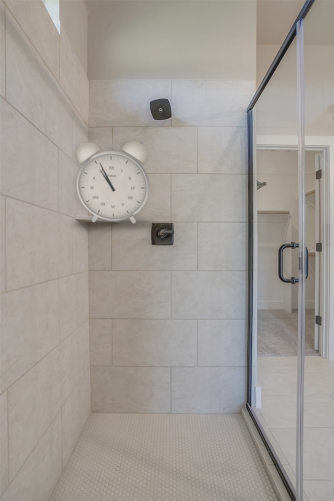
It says 10 h 56 min
